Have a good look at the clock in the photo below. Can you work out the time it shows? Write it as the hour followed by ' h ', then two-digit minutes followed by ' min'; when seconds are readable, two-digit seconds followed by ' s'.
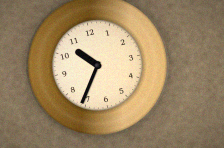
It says 10 h 36 min
